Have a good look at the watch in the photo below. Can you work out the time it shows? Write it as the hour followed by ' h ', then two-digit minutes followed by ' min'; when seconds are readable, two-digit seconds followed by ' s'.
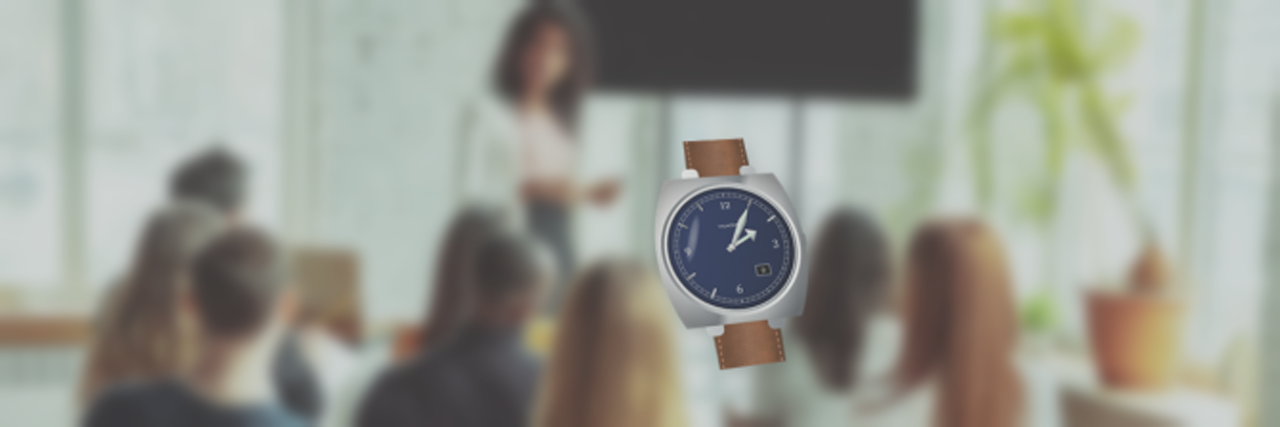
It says 2 h 05 min
